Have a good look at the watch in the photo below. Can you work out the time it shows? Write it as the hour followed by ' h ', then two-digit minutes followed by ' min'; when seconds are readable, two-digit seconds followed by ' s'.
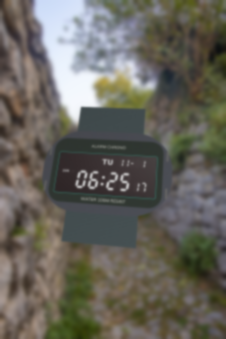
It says 6 h 25 min
